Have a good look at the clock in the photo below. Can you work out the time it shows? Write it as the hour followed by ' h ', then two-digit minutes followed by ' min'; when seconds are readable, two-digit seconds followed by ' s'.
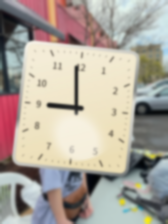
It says 8 h 59 min
